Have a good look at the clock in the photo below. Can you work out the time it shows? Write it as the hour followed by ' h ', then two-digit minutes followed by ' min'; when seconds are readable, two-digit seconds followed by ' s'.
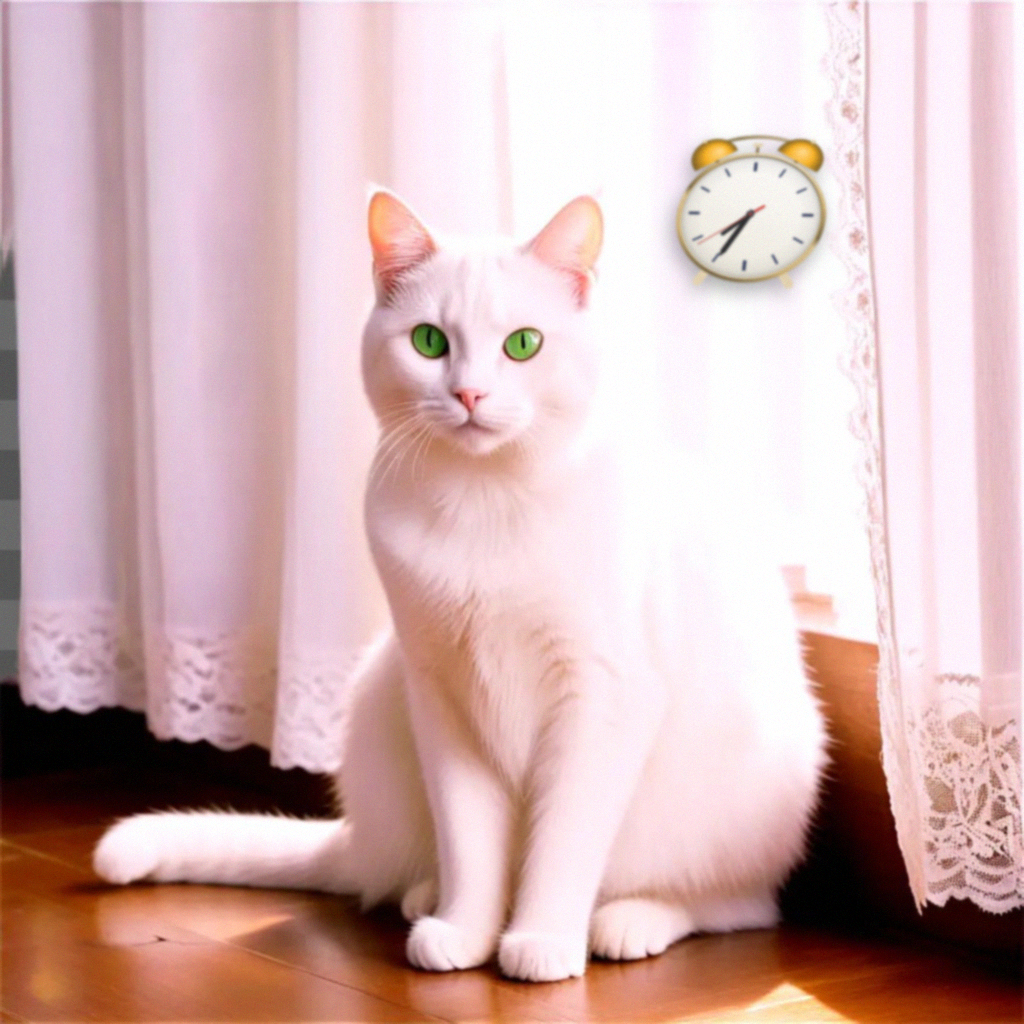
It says 7 h 34 min 39 s
